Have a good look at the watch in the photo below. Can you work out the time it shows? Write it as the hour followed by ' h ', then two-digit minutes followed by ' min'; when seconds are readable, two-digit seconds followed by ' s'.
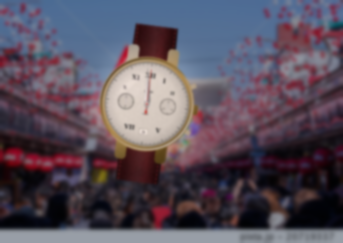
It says 11 h 59 min
